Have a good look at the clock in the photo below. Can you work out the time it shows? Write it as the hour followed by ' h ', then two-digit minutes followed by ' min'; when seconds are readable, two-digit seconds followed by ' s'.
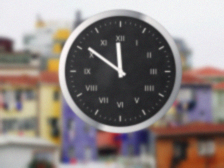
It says 11 h 51 min
